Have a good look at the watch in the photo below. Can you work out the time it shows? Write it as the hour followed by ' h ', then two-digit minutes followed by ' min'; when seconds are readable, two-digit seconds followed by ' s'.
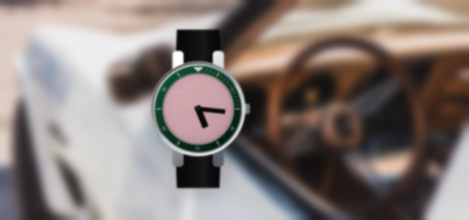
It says 5 h 16 min
